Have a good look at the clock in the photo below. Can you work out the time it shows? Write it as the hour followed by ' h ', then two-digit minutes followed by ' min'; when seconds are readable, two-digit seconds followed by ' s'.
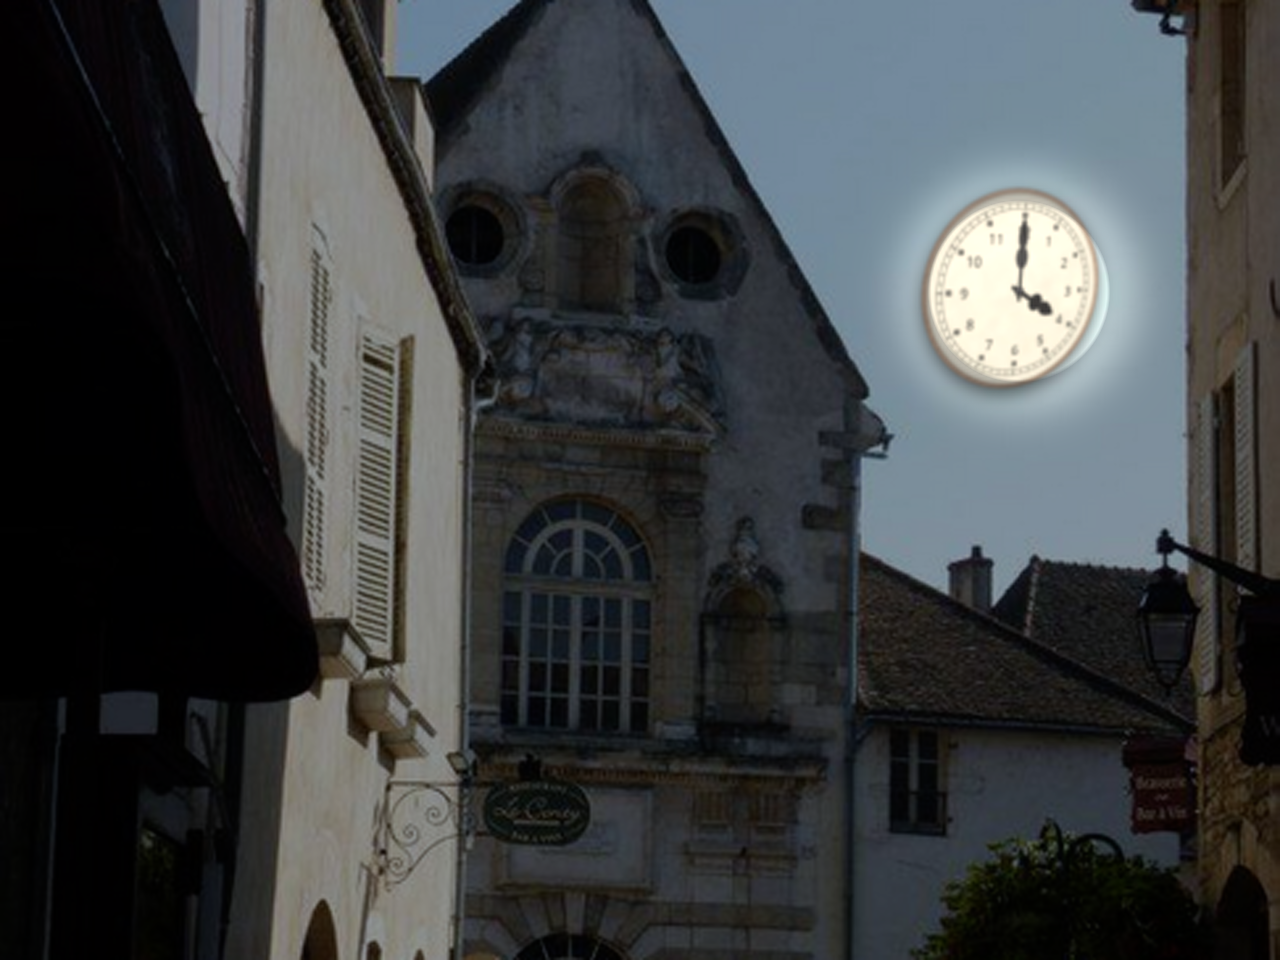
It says 4 h 00 min
